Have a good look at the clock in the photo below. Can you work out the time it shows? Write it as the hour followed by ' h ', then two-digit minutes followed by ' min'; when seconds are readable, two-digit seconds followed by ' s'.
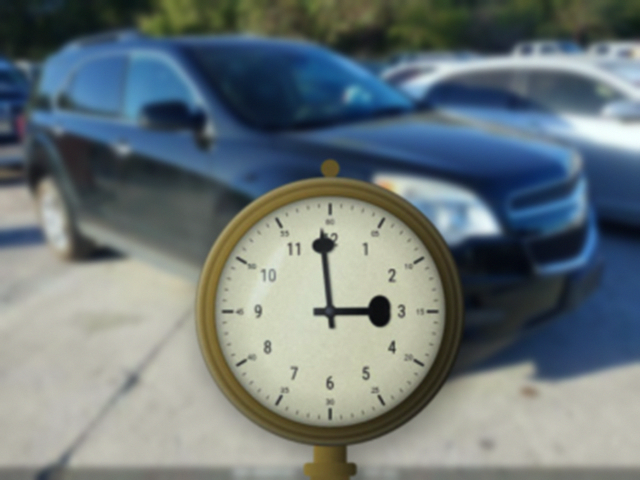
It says 2 h 59 min
